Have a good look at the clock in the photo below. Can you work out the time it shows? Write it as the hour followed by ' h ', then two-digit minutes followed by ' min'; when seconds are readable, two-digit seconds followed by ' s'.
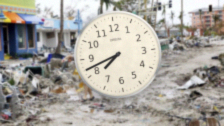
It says 7 h 42 min
